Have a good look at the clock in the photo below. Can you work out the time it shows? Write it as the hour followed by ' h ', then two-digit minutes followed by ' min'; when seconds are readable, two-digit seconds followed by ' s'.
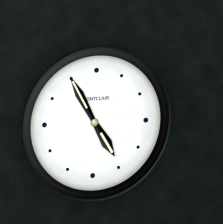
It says 4 h 55 min
